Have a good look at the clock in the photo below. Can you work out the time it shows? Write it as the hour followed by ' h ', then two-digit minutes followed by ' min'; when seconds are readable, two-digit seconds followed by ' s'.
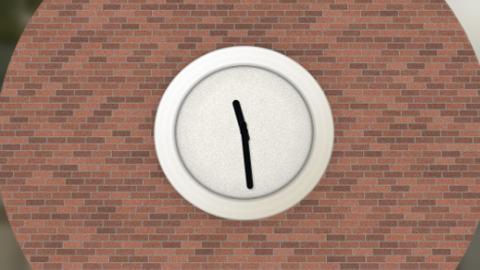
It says 11 h 29 min
